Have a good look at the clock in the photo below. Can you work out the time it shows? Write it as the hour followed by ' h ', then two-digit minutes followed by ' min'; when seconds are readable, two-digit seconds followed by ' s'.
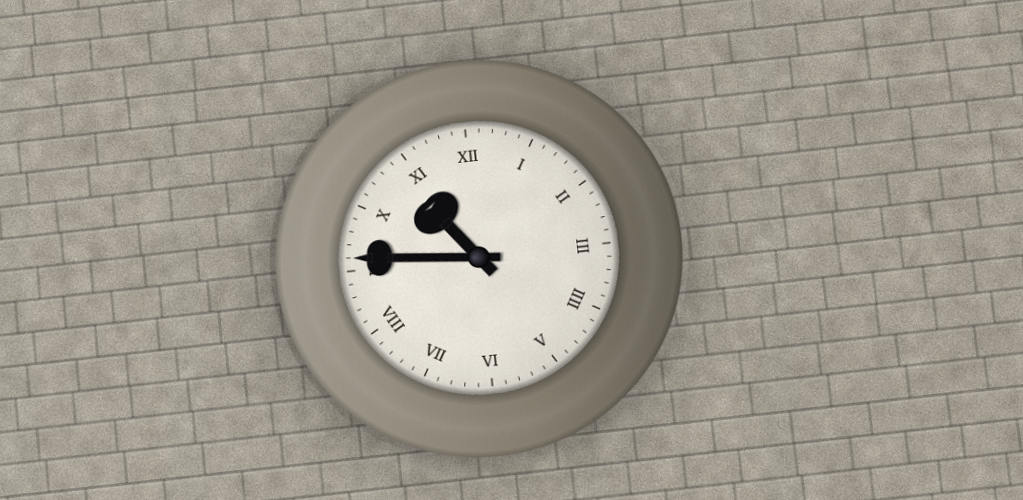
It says 10 h 46 min
